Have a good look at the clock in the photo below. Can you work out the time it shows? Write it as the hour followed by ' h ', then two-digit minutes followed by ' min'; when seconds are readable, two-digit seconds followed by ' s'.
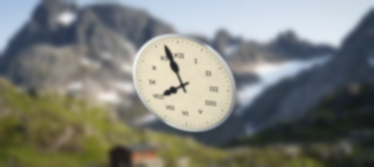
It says 7 h 57 min
